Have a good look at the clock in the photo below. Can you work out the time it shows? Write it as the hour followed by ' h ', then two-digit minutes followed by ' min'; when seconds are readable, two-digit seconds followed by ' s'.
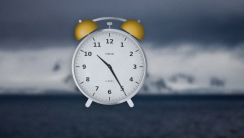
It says 10 h 25 min
